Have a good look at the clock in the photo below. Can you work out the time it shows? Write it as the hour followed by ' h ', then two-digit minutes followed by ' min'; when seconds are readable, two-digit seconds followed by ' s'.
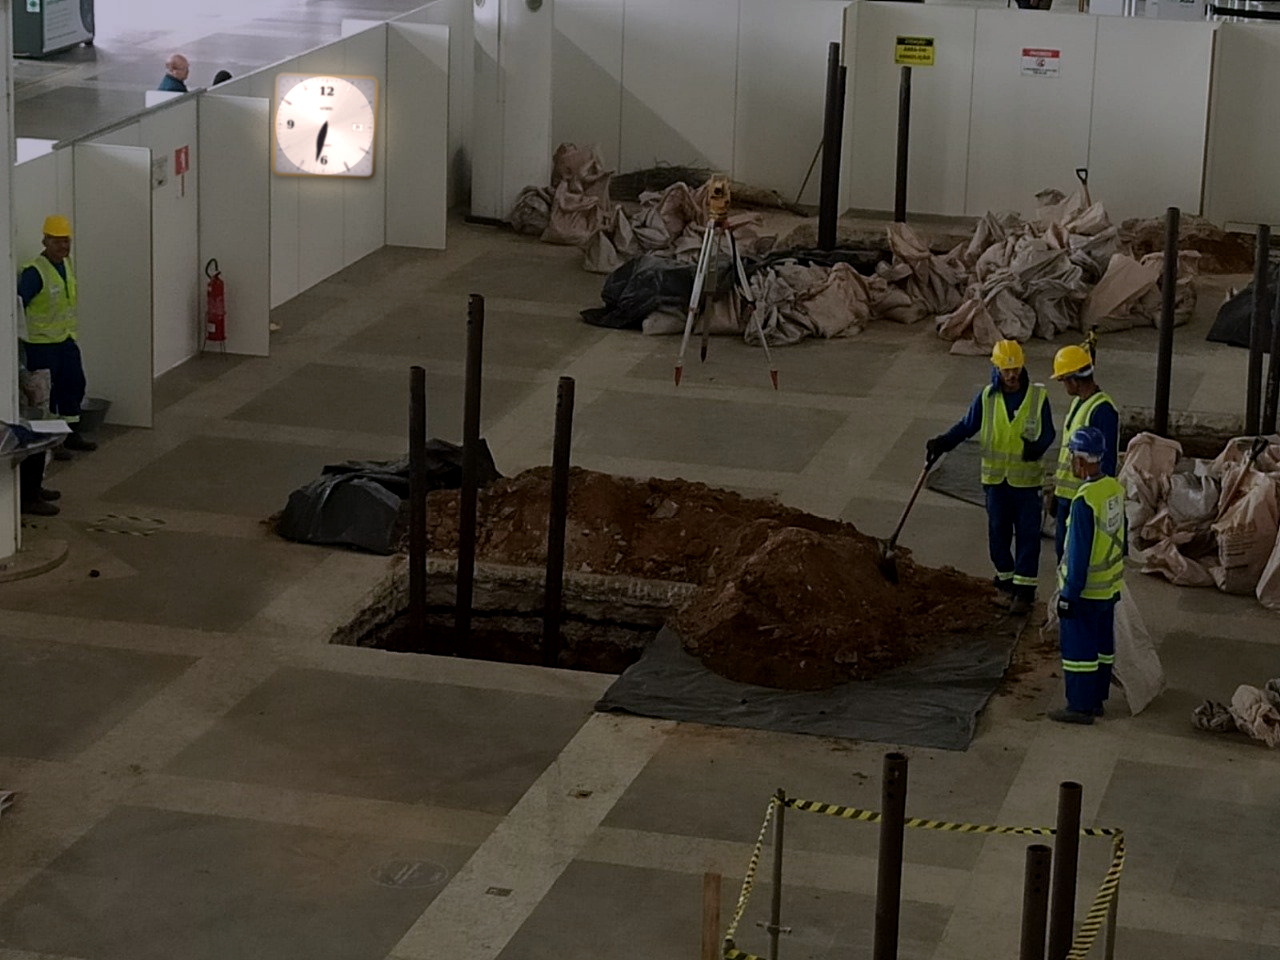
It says 6 h 32 min
